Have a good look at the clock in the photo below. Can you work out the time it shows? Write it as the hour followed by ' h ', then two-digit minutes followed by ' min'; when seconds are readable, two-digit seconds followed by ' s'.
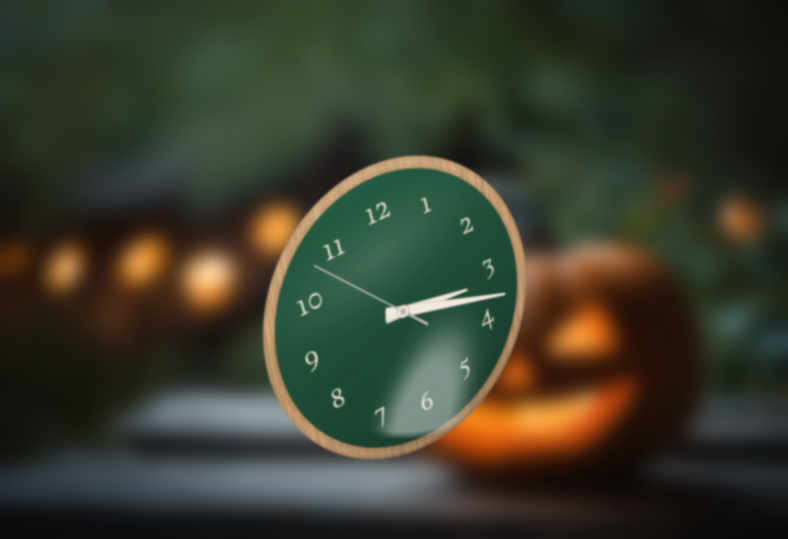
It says 3 h 17 min 53 s
